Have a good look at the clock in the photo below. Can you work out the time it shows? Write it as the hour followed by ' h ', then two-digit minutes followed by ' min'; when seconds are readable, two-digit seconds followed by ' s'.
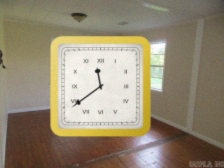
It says 11 h 39 min
